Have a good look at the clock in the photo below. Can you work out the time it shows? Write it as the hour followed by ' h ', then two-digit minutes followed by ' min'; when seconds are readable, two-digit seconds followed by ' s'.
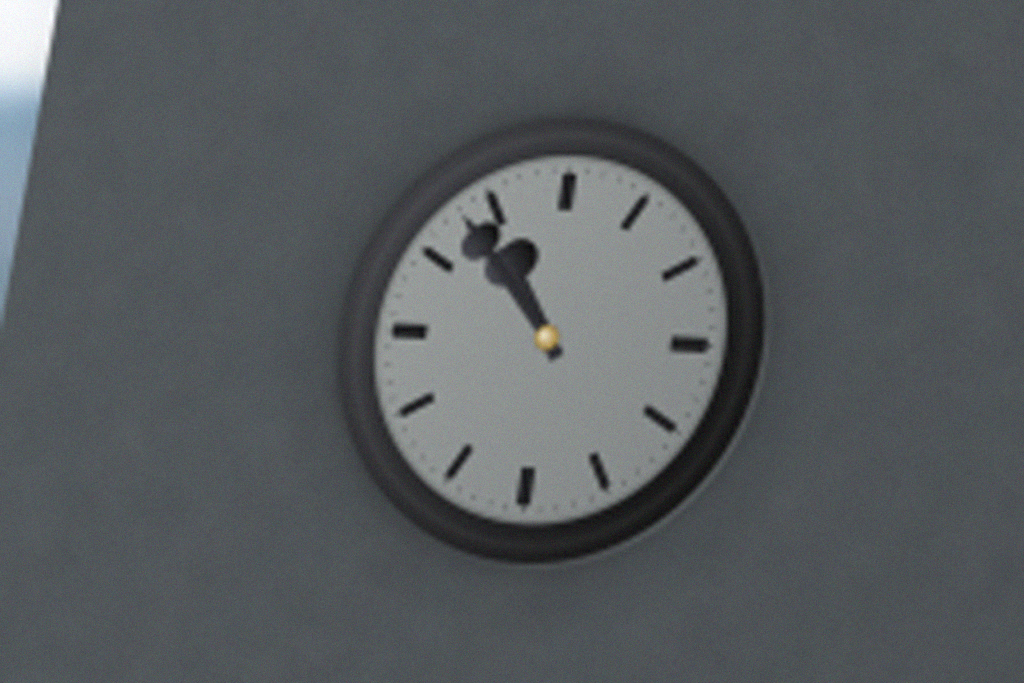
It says 10 h 53 min
